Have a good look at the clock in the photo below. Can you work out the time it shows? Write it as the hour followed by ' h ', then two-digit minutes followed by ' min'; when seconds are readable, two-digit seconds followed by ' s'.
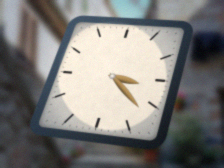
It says 3 h 22 min
